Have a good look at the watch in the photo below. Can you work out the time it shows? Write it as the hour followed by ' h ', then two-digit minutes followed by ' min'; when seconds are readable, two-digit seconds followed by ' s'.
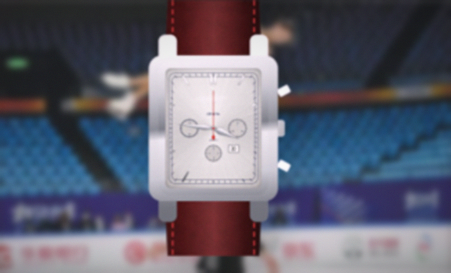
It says 3 h 46 min
